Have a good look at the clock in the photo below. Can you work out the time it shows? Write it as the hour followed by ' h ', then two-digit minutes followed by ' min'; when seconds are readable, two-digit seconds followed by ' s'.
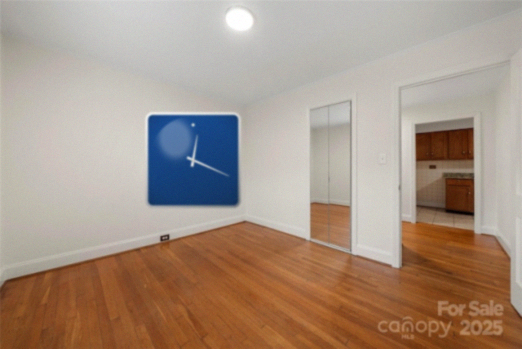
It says 12 h 19 min
